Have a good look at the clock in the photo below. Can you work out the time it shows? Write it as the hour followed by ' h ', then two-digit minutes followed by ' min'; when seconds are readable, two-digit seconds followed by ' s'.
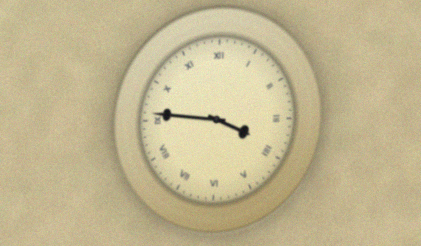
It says 3 h 46 min
